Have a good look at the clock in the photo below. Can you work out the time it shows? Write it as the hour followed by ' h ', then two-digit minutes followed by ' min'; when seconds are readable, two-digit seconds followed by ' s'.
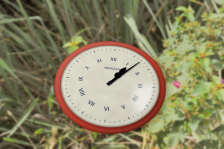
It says 1 h 07 min
